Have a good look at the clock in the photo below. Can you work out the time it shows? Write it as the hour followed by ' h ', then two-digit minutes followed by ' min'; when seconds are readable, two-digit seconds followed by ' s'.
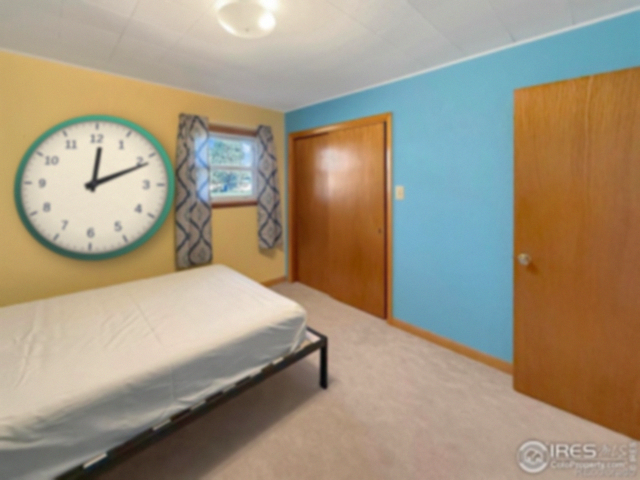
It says 12 h 11 min
